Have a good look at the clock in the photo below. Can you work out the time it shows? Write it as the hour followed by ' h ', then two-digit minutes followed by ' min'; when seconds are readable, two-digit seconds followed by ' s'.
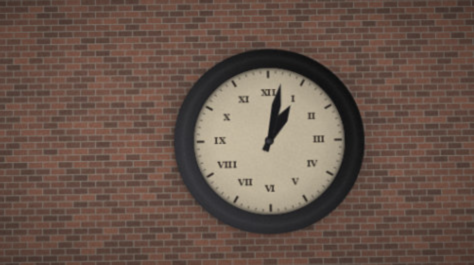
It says 1 h 02 min
